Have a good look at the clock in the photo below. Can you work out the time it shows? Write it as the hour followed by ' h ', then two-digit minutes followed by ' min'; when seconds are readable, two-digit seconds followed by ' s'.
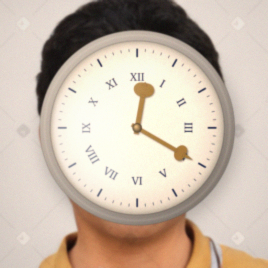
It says 12 h 20 min
